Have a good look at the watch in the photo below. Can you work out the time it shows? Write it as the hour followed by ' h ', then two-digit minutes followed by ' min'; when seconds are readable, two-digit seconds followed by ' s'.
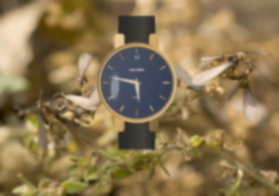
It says 5 h 47 min
